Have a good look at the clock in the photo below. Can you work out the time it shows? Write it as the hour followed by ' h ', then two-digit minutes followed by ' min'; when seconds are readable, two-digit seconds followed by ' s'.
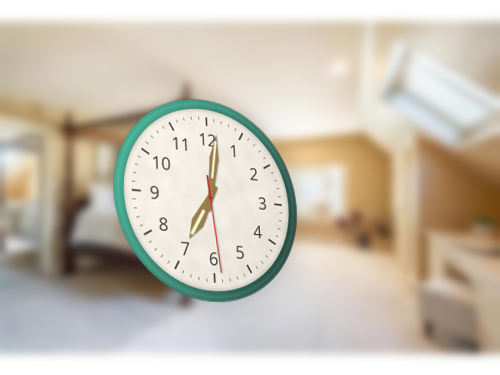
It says 7 h 01 min 29 s
